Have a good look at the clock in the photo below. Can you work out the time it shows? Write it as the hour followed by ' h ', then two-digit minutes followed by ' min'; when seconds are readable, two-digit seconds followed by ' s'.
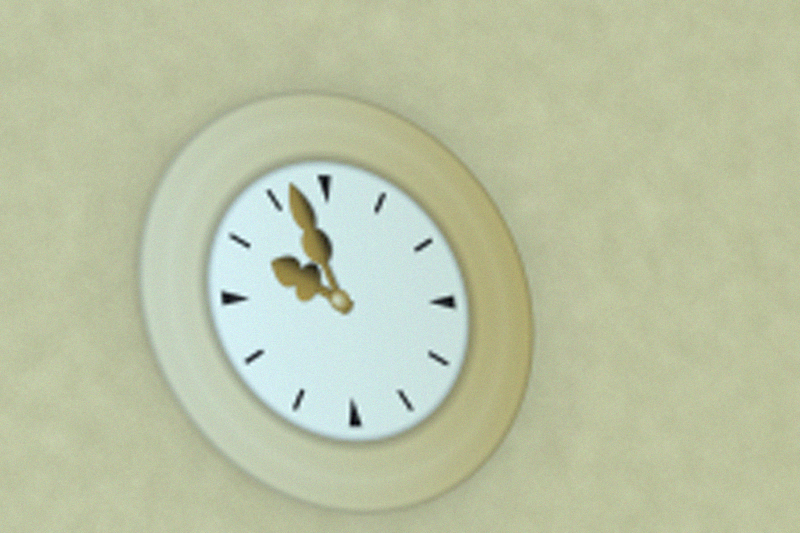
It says 9 h 57 min
